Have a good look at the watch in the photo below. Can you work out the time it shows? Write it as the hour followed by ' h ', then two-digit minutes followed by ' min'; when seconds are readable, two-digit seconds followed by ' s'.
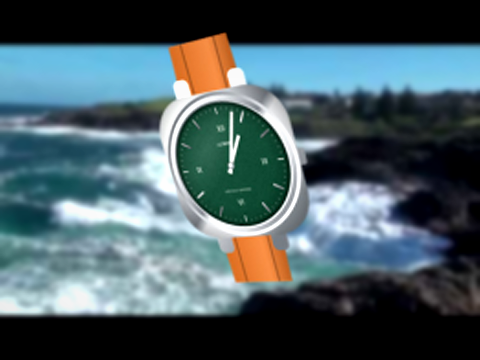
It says 1 h 03 min
